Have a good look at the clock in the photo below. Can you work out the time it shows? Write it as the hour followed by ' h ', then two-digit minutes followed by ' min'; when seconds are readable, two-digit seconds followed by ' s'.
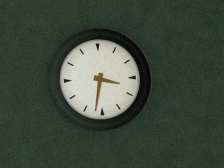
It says 3 h 32 min
